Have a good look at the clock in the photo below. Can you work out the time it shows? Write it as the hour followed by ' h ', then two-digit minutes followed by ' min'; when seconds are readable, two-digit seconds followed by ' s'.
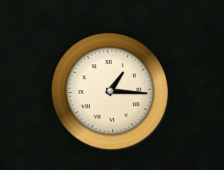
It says 1 h 16 min
